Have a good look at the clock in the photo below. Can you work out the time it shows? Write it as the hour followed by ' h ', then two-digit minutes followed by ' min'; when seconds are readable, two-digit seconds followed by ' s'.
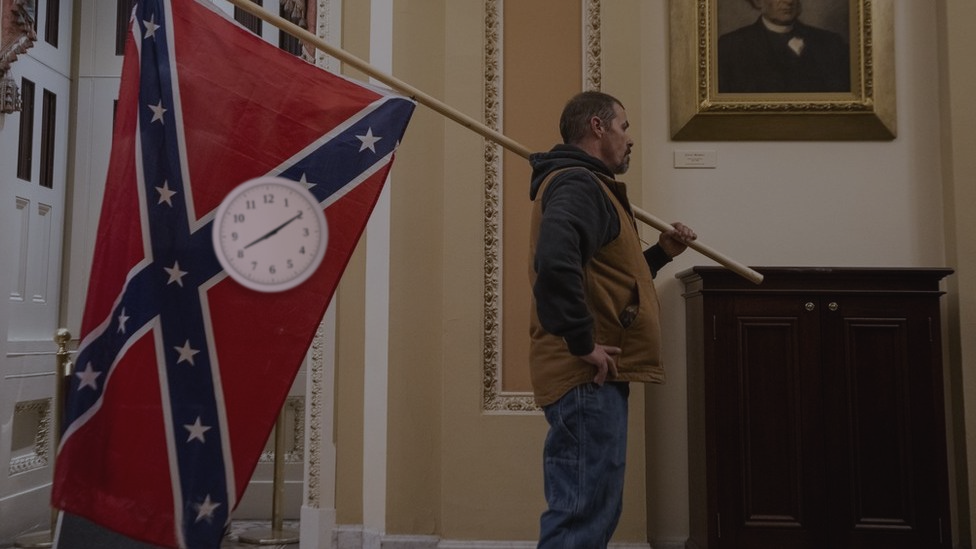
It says 8 h 10 min
